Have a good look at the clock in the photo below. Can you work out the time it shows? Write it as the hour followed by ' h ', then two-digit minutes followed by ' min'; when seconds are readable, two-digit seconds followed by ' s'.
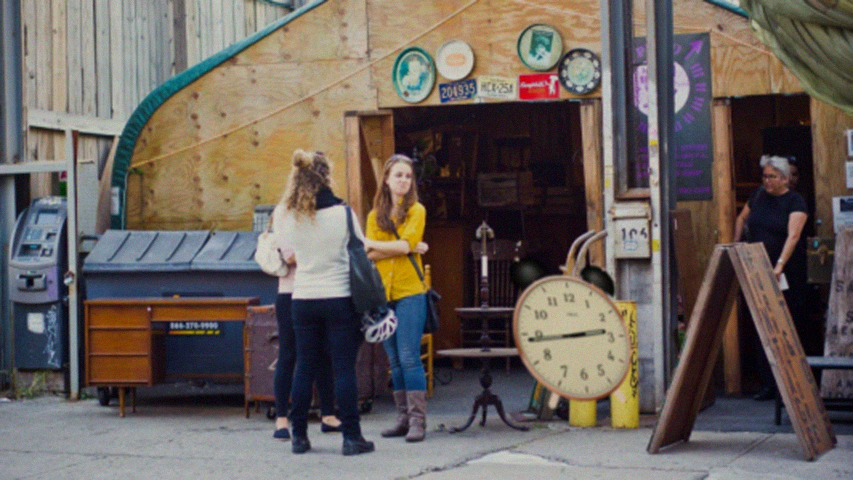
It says 2 h 44 min
